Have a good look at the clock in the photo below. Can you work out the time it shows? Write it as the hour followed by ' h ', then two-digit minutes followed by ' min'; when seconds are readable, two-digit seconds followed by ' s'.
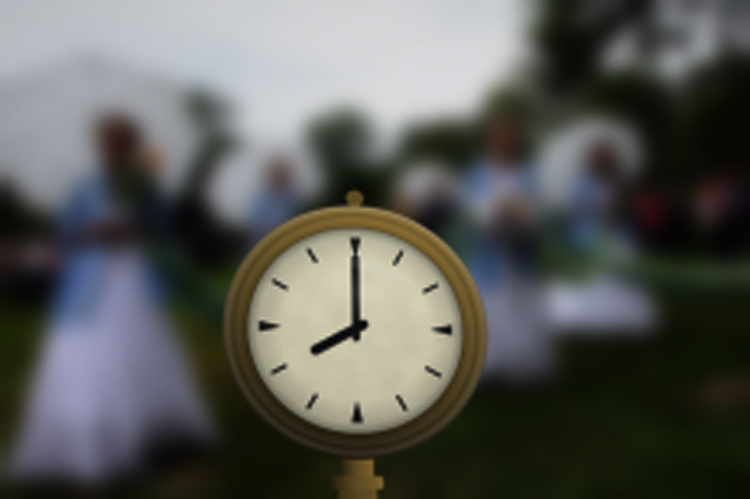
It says 8 h 00 min
